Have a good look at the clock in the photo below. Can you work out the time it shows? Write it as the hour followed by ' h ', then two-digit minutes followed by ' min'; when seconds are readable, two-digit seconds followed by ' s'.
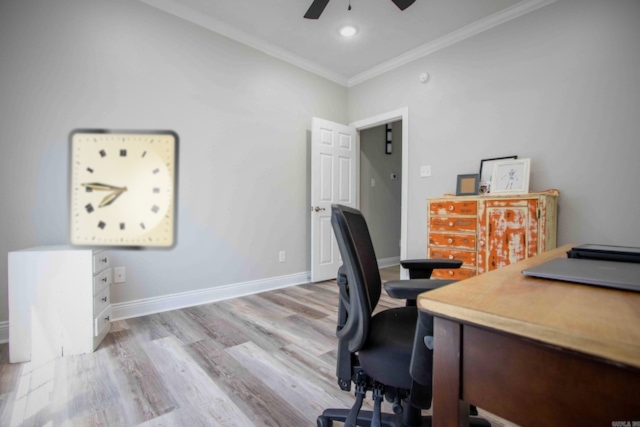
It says 7 h 46 min
